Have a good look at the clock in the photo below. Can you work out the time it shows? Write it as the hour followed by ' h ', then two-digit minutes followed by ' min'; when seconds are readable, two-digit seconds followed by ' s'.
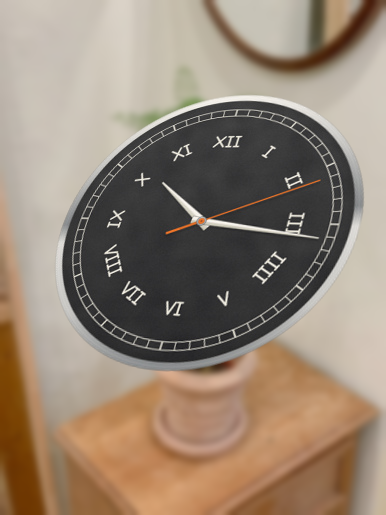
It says 10 h 16 min 11 s
